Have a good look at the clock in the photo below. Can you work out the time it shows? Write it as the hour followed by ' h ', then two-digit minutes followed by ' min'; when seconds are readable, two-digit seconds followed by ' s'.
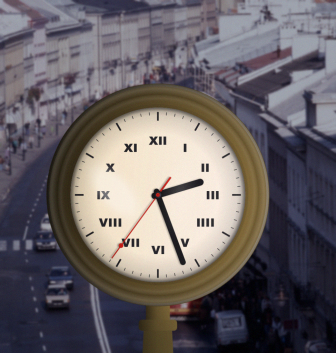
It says 2 h 26 min 36 s
